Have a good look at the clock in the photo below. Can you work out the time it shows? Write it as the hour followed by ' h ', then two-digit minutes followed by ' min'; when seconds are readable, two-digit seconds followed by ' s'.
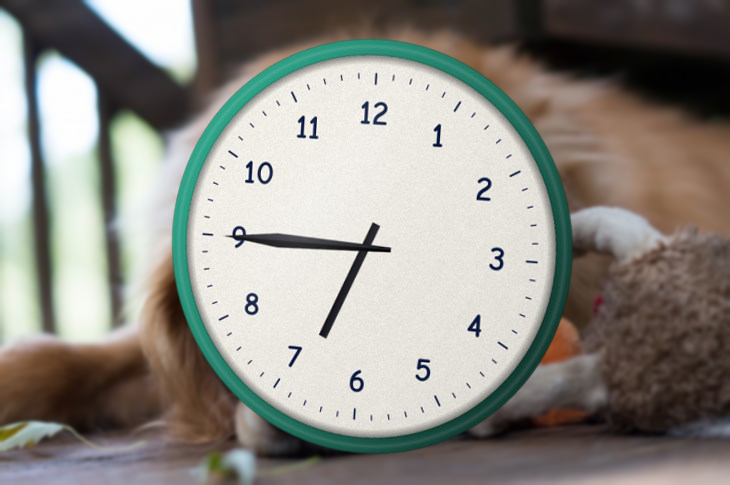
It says 6 h 45 min
